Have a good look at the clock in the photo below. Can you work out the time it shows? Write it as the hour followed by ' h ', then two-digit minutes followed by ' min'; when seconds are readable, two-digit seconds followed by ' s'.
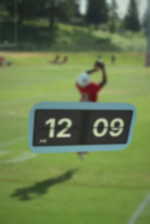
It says 12 h 09 min
